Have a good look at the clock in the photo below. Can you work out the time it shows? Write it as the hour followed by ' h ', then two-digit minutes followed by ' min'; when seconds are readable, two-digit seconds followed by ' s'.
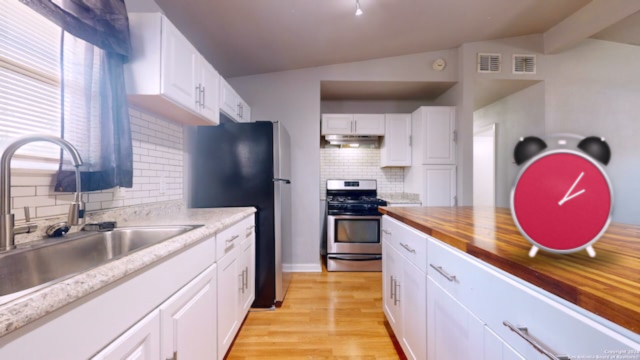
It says 2 h 06 min
